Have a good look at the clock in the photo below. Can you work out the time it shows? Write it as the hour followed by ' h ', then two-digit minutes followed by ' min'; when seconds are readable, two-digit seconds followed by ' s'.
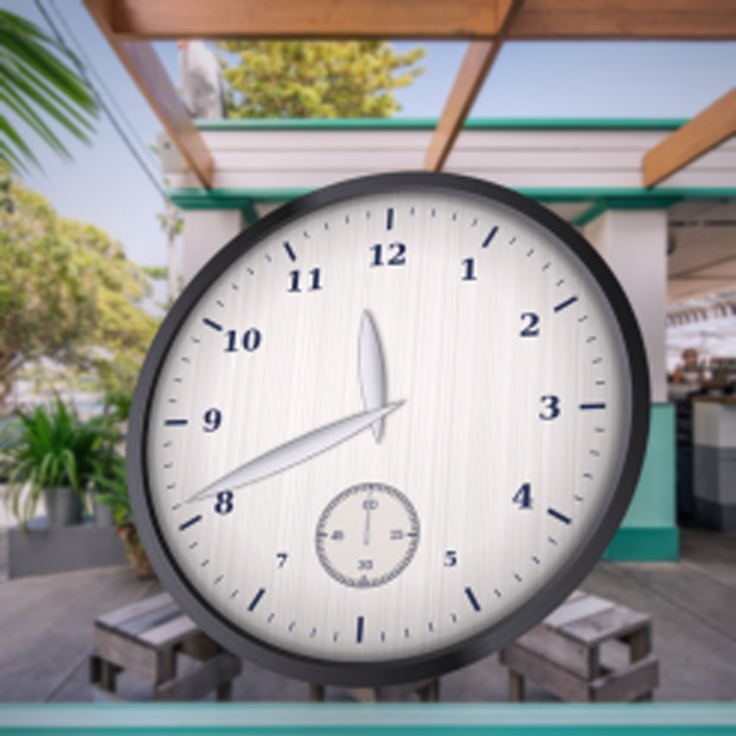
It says 11 h 41 min
